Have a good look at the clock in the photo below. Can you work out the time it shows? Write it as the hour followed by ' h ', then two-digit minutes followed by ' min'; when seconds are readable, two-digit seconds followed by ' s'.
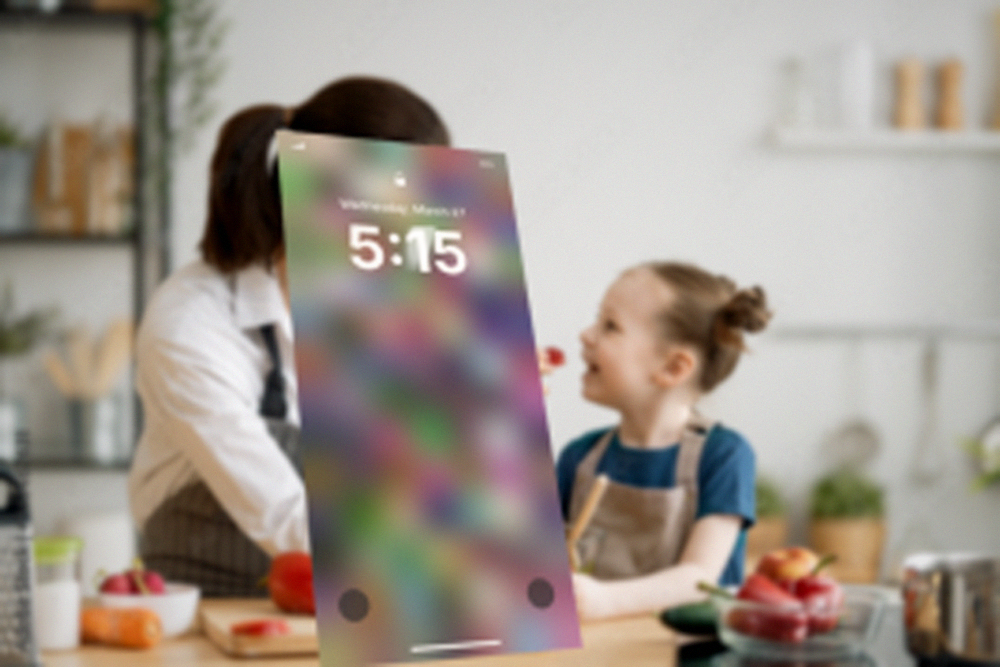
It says 5 h 15 min
